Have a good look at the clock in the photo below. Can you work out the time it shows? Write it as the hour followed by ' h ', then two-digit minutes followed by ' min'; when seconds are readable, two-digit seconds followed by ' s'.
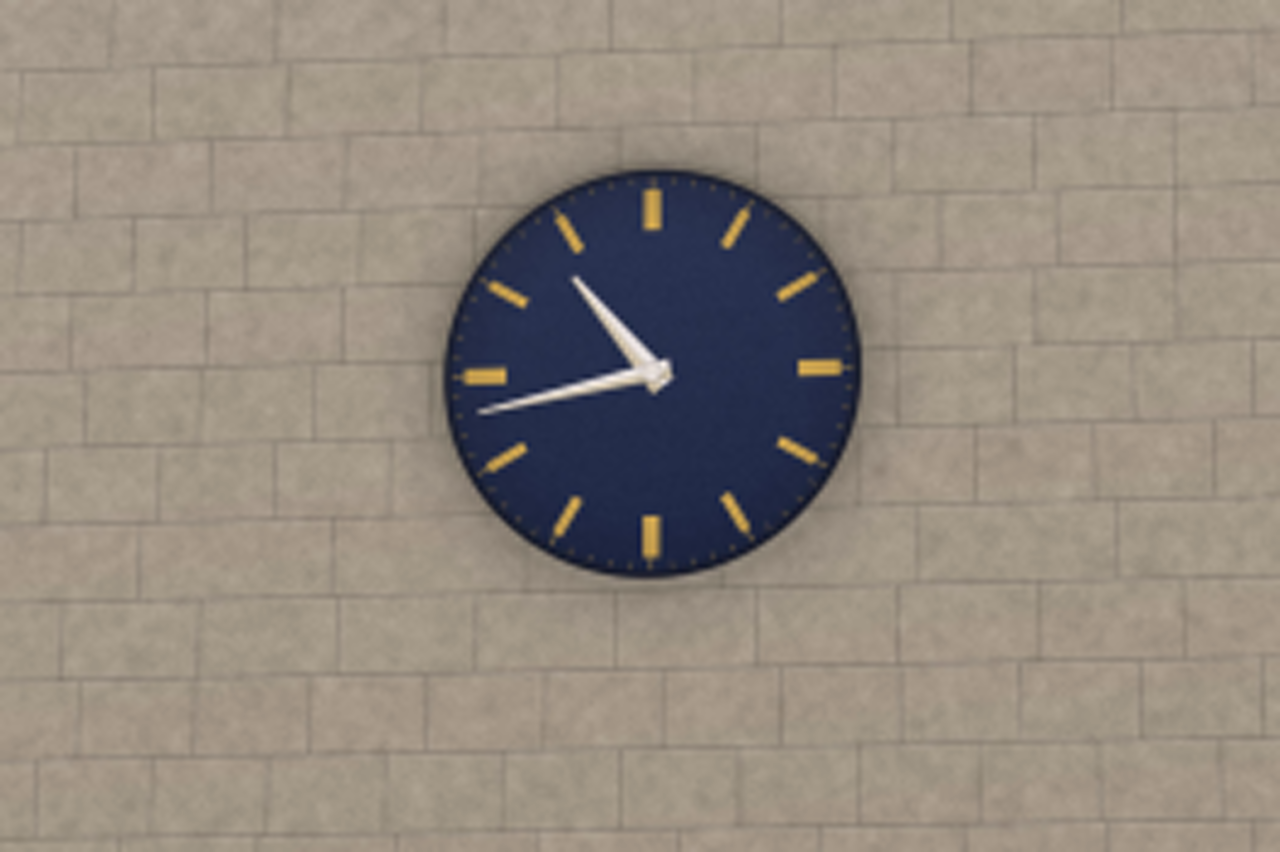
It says 10 h 43 min
